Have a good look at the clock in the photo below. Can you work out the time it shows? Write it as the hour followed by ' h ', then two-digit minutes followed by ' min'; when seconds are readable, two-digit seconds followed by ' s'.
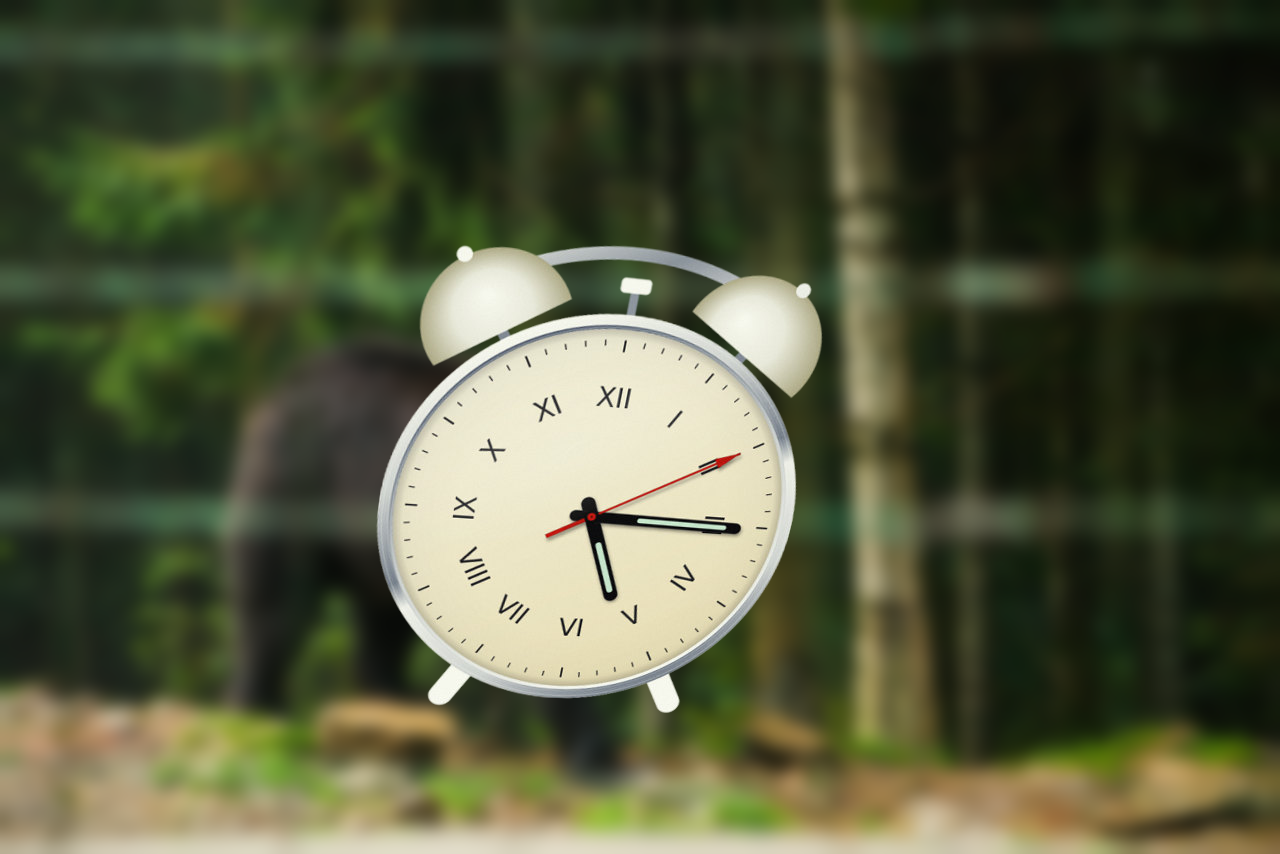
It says 5 h 15 min 10 s
